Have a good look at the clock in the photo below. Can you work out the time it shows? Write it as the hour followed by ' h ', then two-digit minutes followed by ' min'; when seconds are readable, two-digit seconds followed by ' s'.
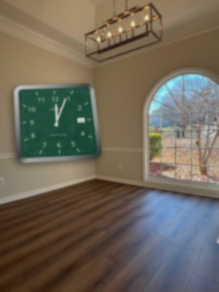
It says 12 h 04 min
